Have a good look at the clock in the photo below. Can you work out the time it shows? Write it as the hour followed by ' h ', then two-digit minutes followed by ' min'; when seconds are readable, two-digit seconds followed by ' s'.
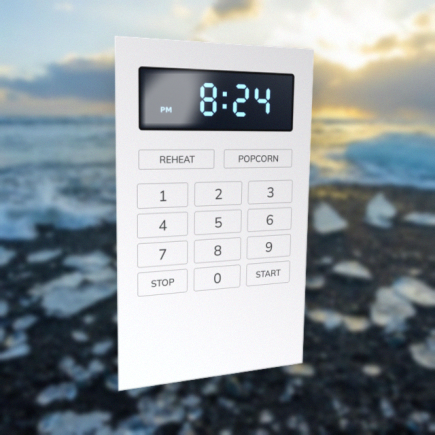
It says 8 h 24 min
